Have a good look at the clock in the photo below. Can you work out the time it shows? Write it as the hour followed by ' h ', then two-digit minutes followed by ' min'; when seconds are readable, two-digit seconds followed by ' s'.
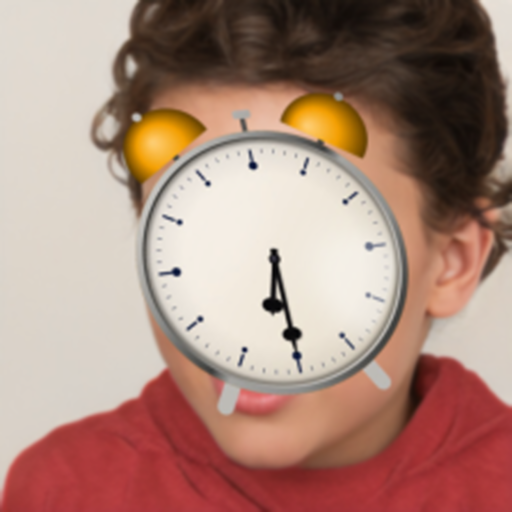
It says 6 h 30 min
